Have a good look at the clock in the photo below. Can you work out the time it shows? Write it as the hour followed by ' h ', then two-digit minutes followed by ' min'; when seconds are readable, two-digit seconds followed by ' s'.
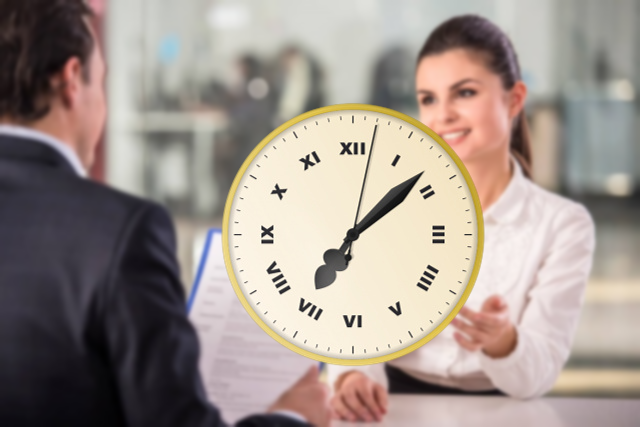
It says 7 h 08 min 02 s
